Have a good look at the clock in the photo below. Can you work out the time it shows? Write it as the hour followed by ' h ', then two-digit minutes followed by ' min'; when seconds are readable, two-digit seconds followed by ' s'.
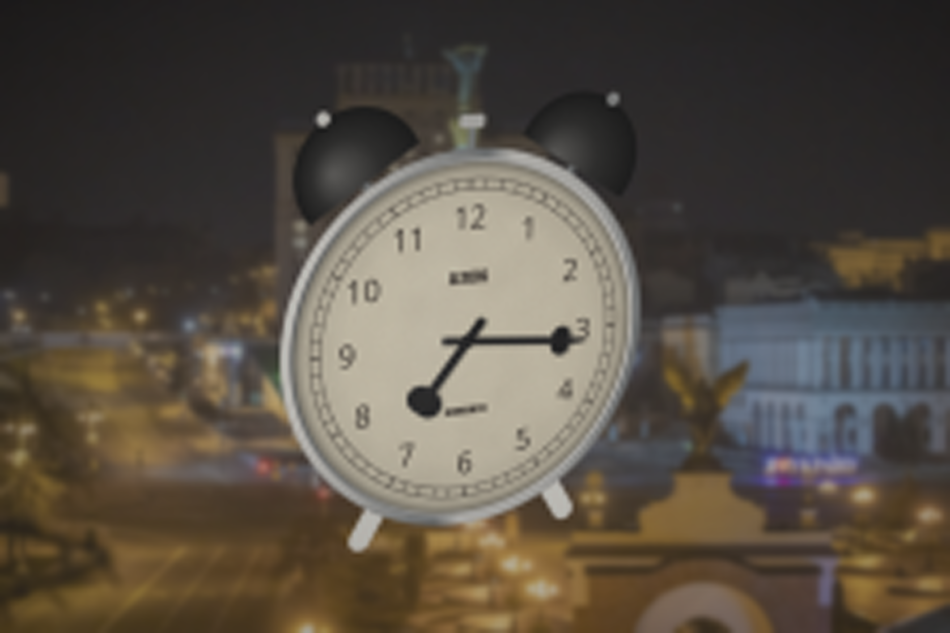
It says 7 h 16 min
